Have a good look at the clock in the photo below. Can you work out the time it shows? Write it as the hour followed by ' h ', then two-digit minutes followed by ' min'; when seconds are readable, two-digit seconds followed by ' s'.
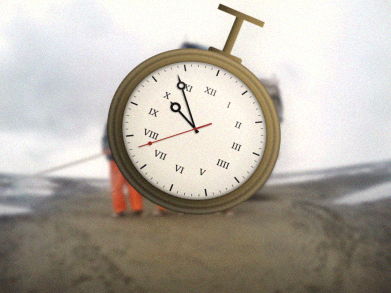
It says 9 h 53 min 38 s
